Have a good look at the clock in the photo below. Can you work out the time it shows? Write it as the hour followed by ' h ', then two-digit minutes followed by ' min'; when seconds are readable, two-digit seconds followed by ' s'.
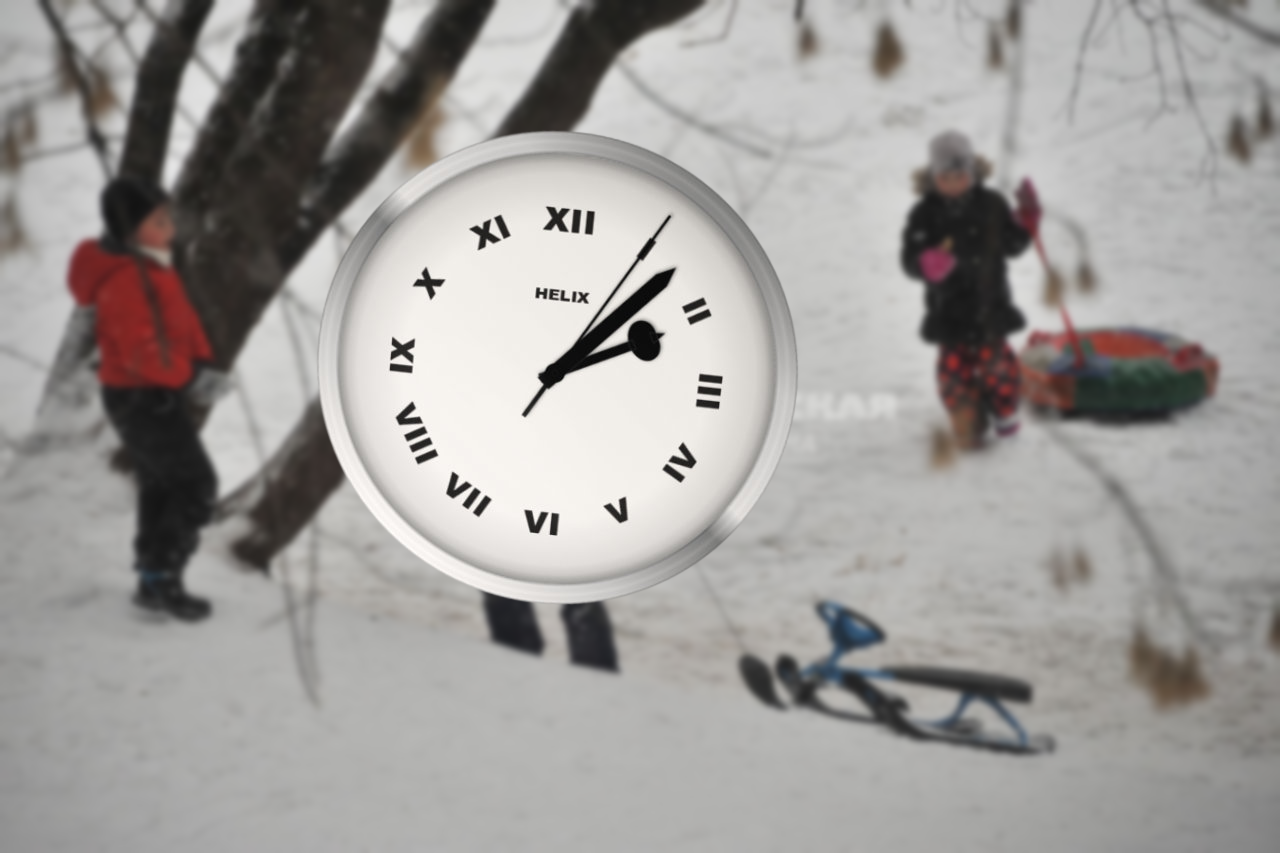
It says 2 h 07 min 05 s
